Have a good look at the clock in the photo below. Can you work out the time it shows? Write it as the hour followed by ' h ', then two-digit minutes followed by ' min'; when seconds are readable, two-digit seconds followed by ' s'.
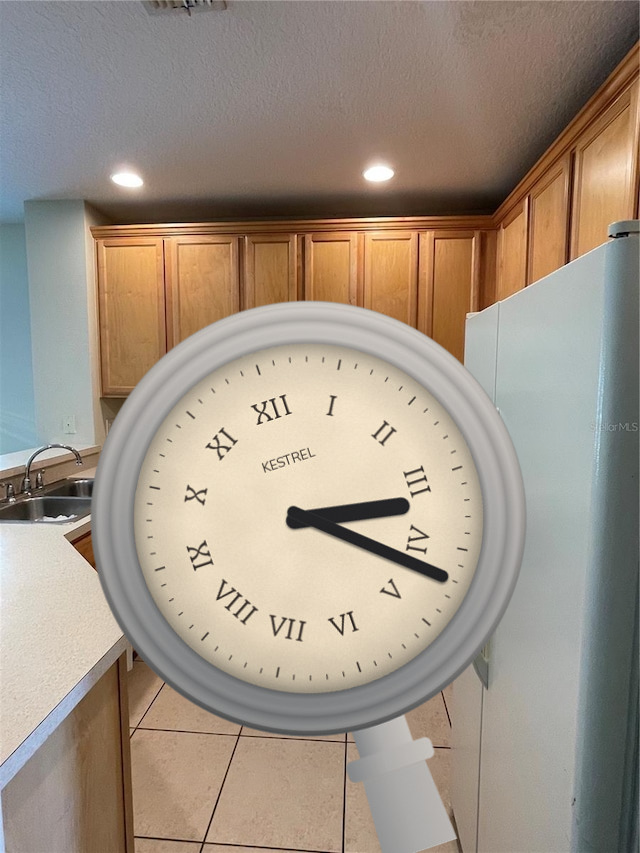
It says 3 h 22 min
